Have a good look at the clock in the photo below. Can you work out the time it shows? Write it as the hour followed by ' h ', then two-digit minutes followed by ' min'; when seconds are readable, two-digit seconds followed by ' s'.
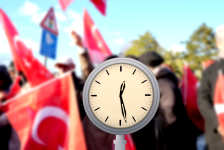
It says 12 h 28 min
